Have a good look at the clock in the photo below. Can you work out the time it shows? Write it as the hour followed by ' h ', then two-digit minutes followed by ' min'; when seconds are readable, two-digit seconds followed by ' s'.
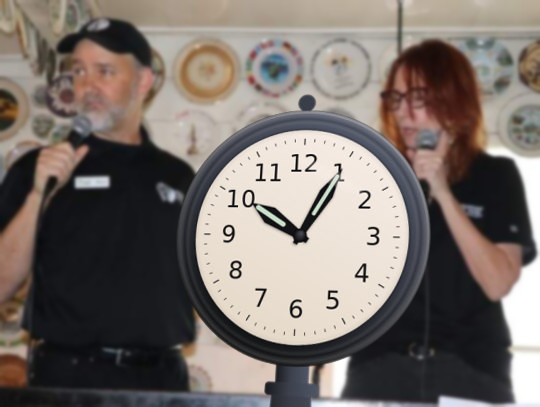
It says 10 h 05 min
